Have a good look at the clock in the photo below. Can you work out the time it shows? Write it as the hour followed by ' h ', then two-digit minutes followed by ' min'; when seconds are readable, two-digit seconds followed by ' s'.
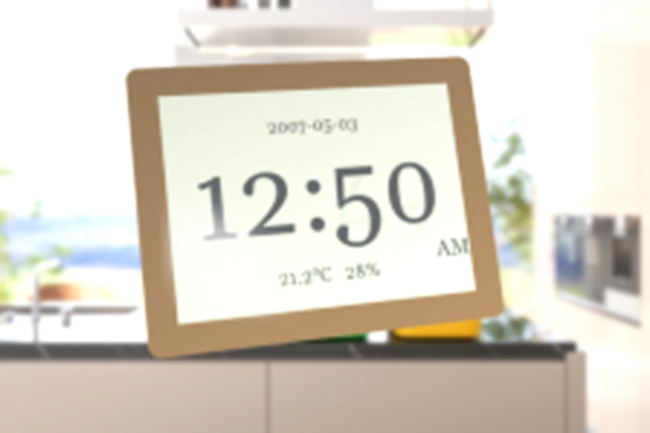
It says 12 h 50 min
